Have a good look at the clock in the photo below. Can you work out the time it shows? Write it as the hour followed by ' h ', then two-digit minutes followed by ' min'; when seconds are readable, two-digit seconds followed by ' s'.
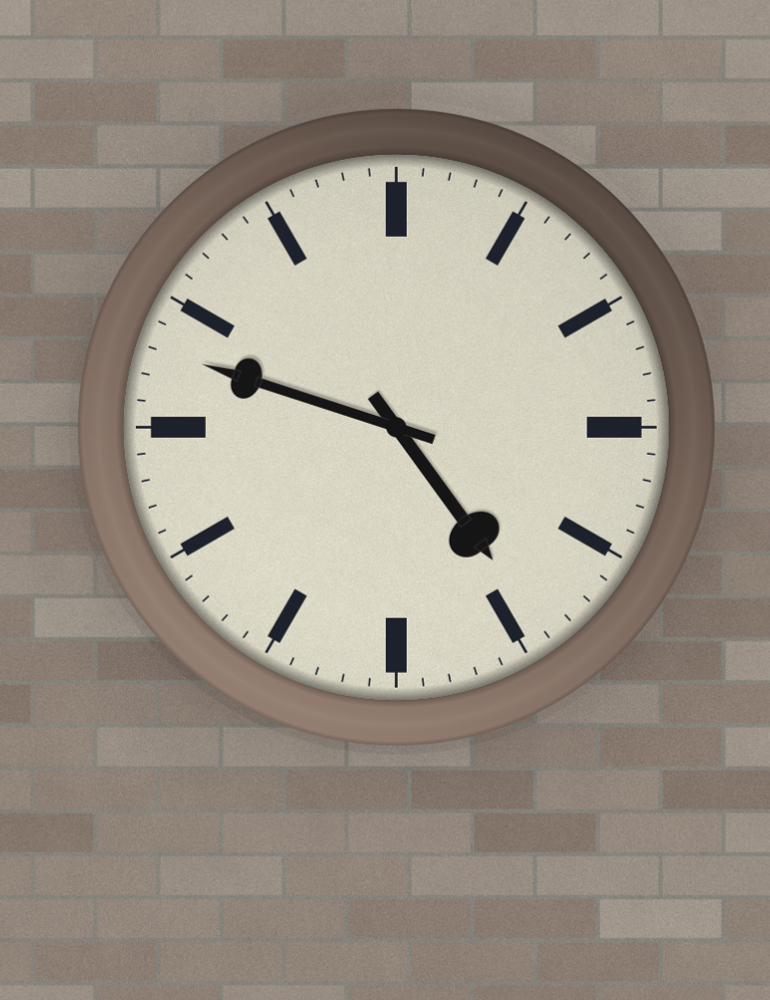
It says 4 h 48 min
